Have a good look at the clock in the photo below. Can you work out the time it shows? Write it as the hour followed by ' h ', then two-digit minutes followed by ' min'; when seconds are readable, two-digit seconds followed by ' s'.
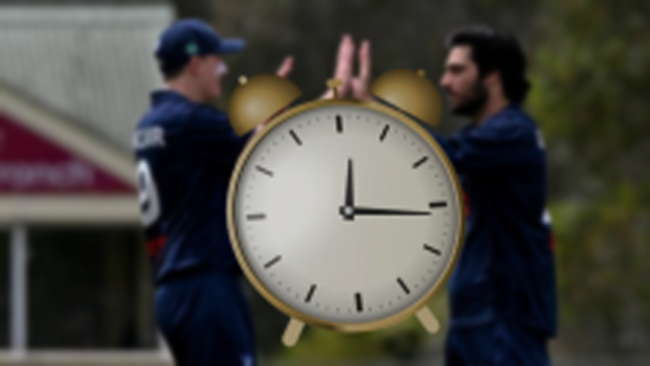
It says 12 h 16 min
